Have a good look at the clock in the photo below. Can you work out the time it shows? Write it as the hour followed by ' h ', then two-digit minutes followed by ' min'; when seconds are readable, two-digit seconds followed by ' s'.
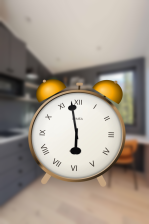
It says 5 h 58 min
